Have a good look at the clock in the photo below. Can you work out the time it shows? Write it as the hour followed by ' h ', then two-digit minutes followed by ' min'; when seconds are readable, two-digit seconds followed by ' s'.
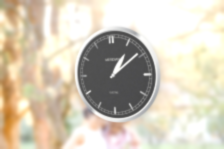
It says 1 h 09 min
